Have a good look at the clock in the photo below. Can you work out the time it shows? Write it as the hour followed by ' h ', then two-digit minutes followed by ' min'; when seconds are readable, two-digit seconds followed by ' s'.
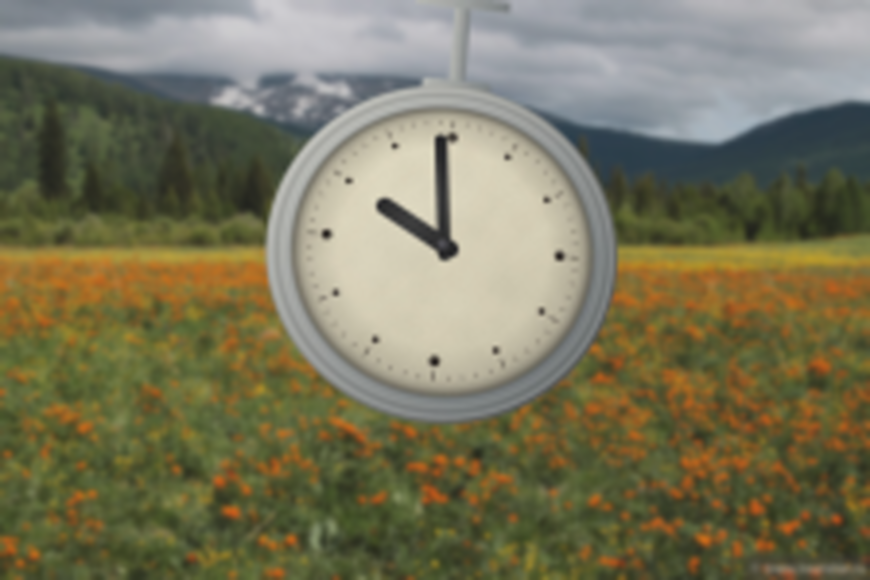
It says 9 h 59 min
